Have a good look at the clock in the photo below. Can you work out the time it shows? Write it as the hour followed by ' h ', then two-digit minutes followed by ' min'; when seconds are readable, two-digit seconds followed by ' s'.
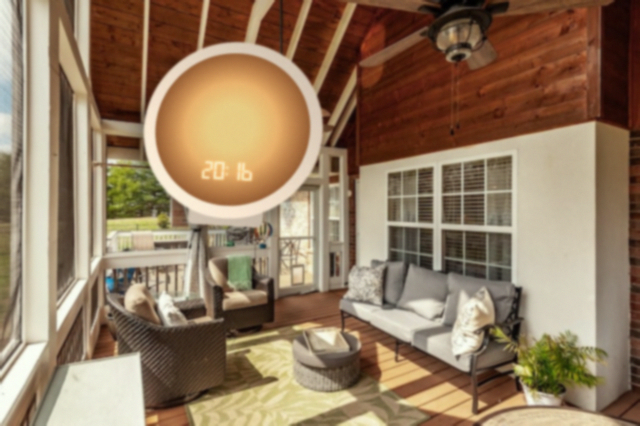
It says 20 h 16 min
